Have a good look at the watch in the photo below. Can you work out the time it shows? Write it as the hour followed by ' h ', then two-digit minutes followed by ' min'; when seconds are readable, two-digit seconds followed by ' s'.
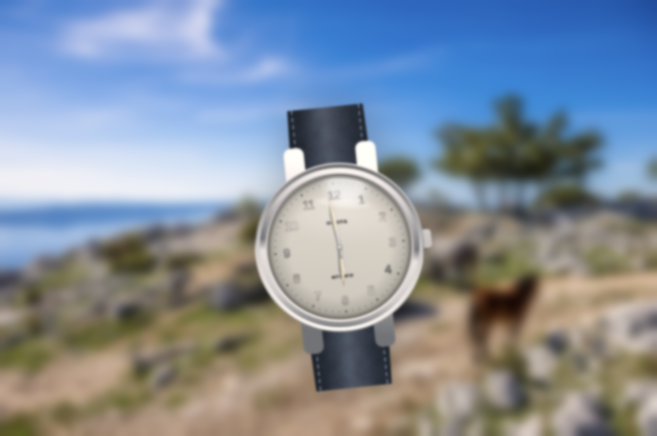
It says 5 h 59 min
